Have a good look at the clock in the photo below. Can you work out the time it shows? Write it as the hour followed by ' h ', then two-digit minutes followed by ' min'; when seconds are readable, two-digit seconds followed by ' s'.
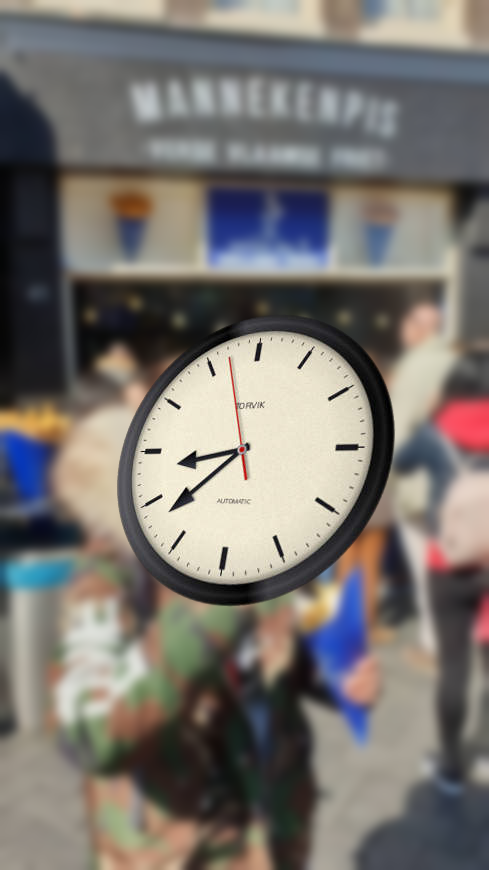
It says 8 h 37 min 57 s
